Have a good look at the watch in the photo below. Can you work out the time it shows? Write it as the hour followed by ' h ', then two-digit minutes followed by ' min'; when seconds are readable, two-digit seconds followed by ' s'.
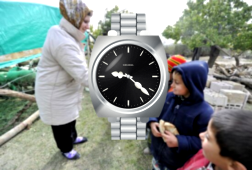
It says 9 h 22 min
